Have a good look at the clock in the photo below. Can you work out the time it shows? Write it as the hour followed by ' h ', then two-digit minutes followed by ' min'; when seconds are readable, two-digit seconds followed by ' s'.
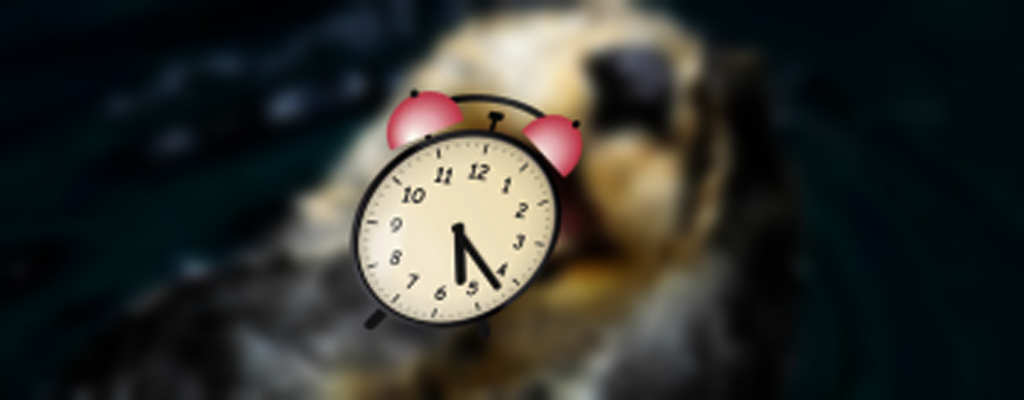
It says 5 h 22 min
